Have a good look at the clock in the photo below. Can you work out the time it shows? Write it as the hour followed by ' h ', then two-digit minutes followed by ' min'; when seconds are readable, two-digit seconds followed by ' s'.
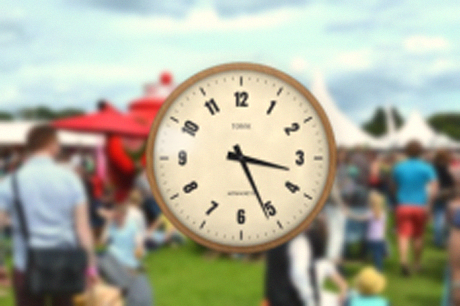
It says 3 h 26 min
